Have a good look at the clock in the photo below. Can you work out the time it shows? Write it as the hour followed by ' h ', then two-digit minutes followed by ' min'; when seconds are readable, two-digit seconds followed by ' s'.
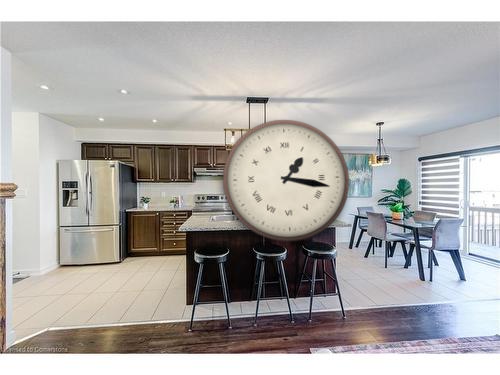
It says 1 h 17 min
